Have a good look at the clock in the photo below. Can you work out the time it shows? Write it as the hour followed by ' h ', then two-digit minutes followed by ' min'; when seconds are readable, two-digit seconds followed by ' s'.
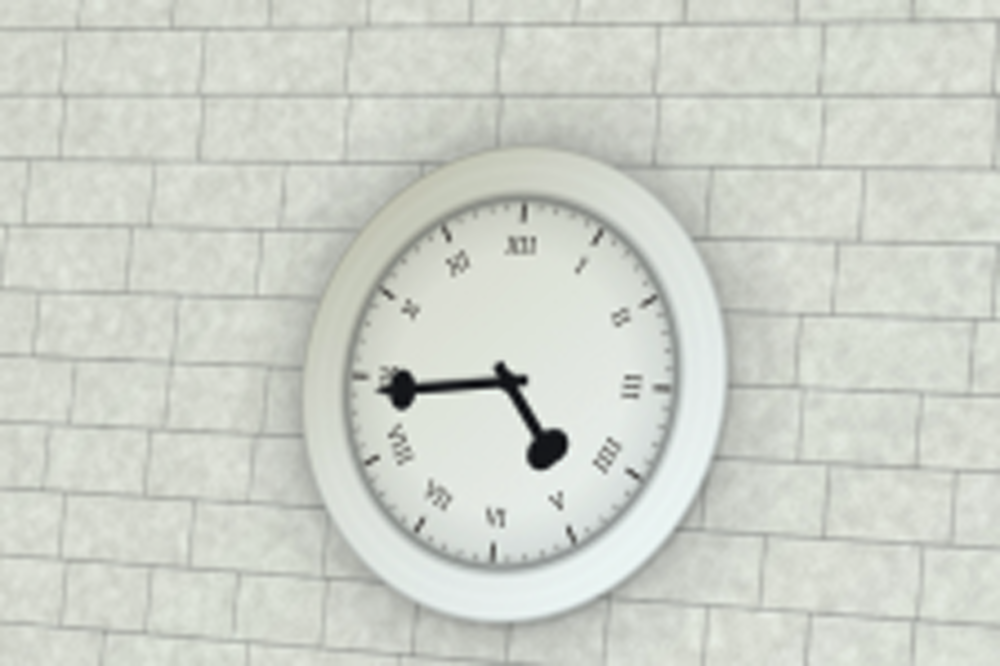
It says 4 h 44 min
